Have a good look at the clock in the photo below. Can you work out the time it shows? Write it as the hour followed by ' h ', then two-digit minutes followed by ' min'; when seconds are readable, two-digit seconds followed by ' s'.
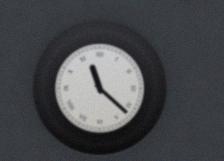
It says 11 h 22 min
